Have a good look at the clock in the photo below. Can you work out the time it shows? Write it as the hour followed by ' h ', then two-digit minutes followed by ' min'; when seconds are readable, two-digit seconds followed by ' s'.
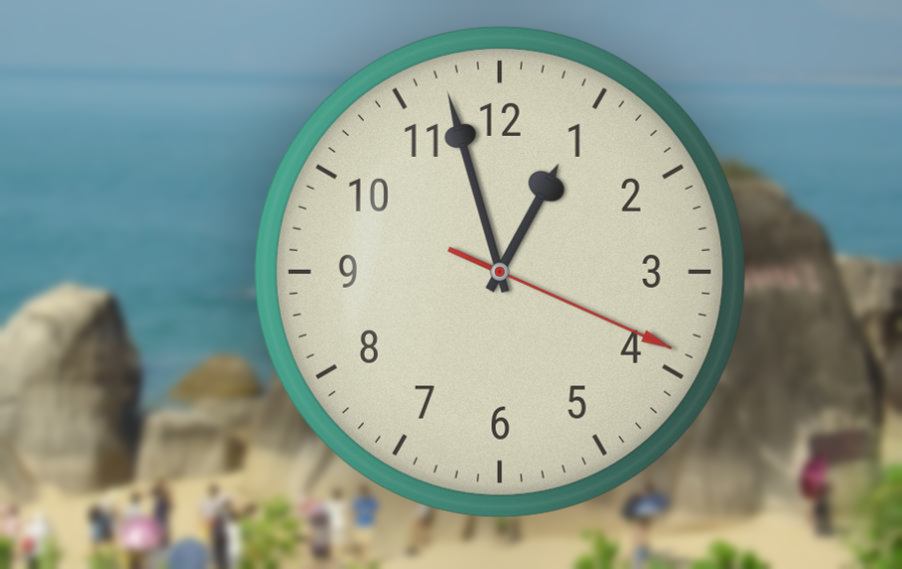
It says 12 h 57 min 19 s
